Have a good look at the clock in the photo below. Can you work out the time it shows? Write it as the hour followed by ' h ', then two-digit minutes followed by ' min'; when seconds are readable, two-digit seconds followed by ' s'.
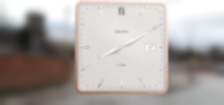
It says 8 h 10 min
